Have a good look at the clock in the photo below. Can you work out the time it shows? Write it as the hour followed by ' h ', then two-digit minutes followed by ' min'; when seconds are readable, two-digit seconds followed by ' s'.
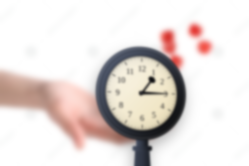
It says 1 h 15 min
